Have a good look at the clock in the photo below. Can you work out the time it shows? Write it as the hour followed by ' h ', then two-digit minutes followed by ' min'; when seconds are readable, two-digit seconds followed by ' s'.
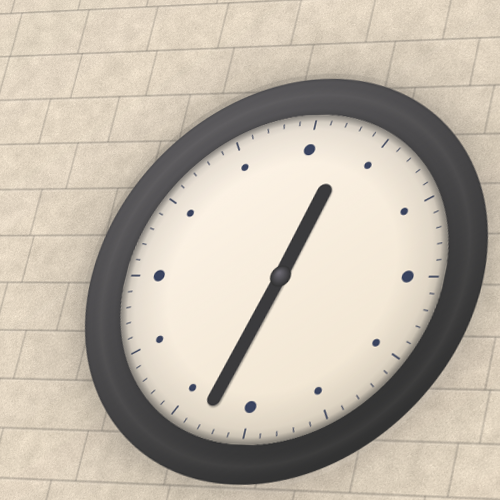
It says 12 h 33 min
